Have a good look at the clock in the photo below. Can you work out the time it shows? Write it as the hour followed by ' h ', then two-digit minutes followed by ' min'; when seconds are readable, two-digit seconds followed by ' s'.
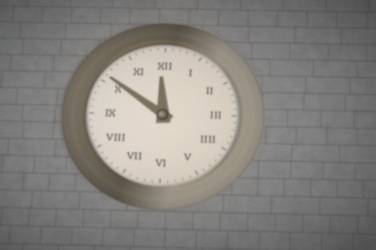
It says 11 h 51 min
